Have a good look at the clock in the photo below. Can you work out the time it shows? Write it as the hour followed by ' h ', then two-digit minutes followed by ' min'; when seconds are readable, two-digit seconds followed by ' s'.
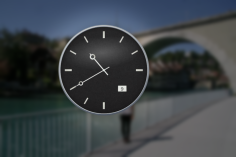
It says 10 h 40 min
